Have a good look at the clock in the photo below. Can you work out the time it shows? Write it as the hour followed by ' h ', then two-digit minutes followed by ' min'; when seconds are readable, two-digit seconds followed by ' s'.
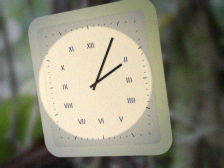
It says 2 h 05 min
